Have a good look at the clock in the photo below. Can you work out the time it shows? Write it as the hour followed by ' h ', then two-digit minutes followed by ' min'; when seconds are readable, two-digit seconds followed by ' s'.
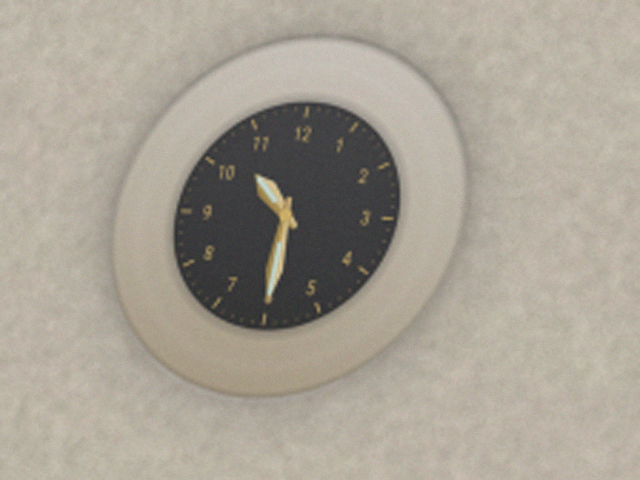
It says 10 h 30 min
